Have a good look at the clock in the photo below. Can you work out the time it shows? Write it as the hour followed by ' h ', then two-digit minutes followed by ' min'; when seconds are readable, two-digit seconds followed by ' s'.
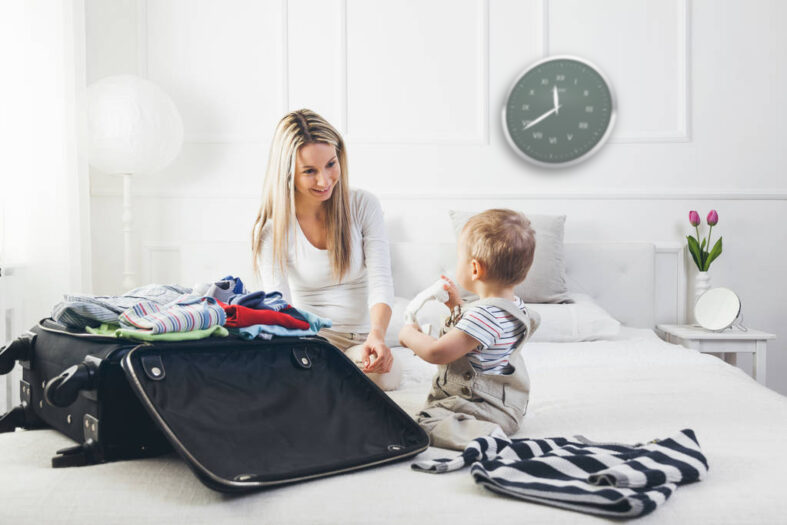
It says 11 h 39 min
